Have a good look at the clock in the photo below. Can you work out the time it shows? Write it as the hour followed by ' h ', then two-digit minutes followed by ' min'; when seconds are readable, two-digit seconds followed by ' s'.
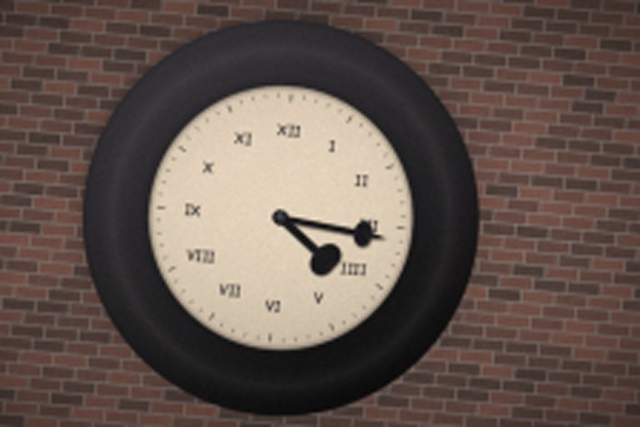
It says 4 h 16 min
